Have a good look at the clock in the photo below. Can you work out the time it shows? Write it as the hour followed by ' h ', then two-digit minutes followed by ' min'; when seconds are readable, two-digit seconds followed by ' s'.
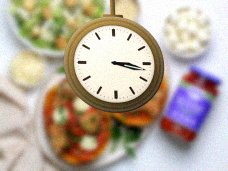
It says 3 h 17 min
